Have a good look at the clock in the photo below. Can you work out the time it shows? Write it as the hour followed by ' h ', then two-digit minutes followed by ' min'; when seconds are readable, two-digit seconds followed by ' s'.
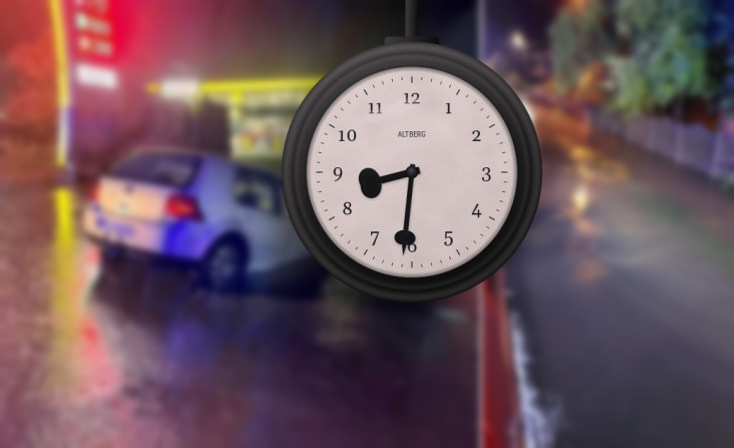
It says 8 h 31 min
